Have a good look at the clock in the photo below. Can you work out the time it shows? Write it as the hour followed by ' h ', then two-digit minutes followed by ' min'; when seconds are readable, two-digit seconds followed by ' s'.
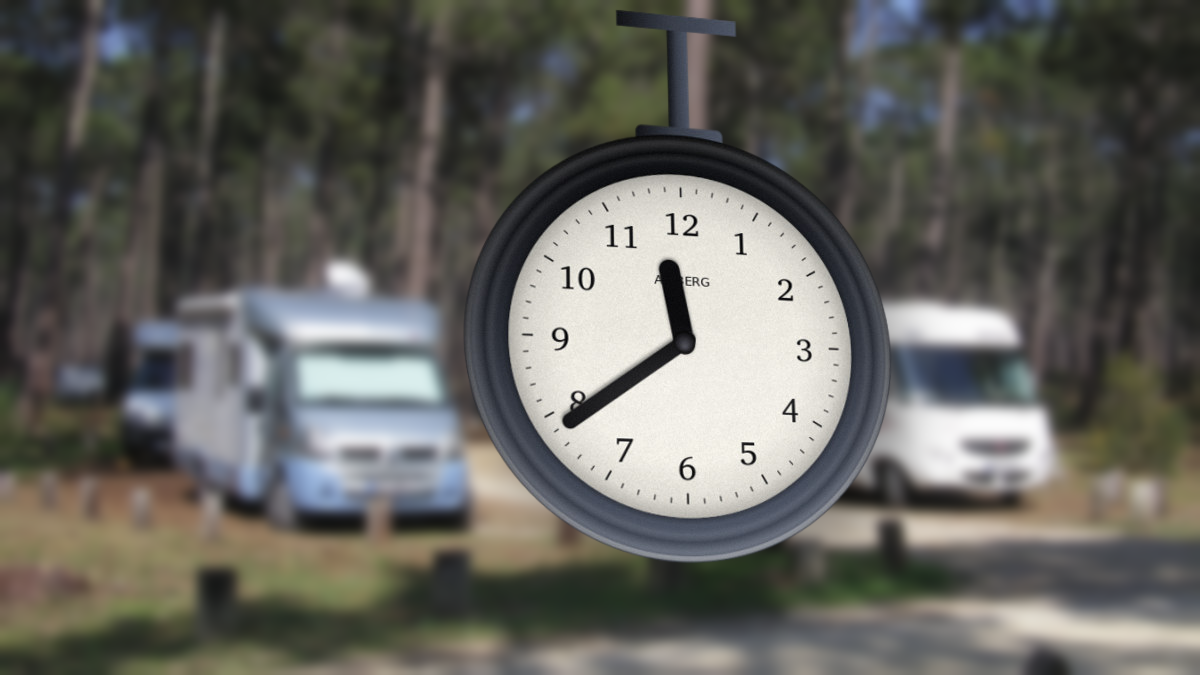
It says 11 h 39 min
